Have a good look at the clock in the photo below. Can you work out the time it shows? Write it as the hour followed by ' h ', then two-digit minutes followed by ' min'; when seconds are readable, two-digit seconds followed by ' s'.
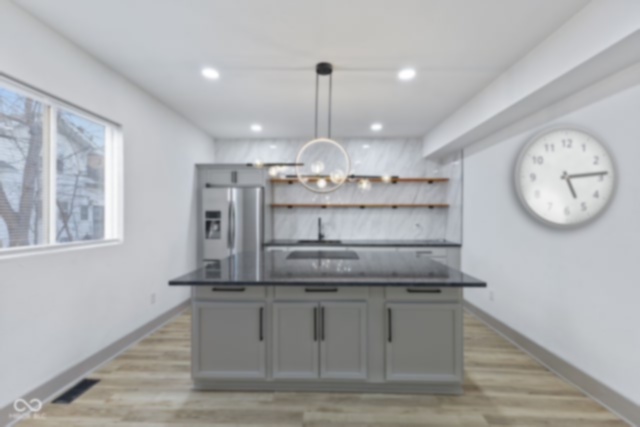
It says 5 h 14 min
